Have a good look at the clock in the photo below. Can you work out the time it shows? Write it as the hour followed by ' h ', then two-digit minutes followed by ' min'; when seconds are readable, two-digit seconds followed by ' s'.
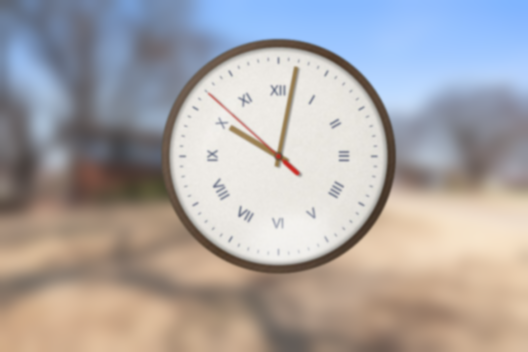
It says 10 h 01 min 52 s
